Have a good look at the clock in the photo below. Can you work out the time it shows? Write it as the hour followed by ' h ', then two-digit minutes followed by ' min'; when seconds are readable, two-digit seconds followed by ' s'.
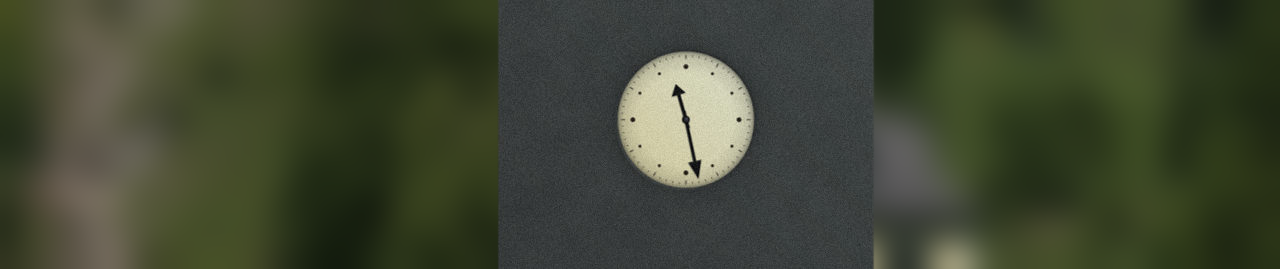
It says 11 h 28 min
